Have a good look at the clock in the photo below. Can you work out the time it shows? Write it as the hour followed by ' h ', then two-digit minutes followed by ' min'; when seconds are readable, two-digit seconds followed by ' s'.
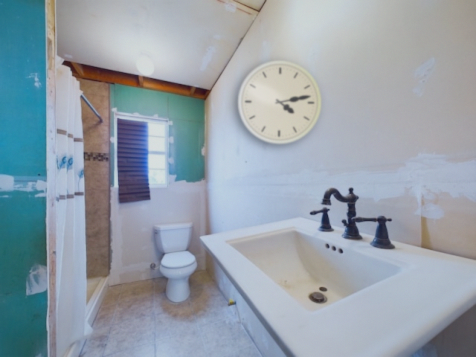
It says 4 h 13 min
